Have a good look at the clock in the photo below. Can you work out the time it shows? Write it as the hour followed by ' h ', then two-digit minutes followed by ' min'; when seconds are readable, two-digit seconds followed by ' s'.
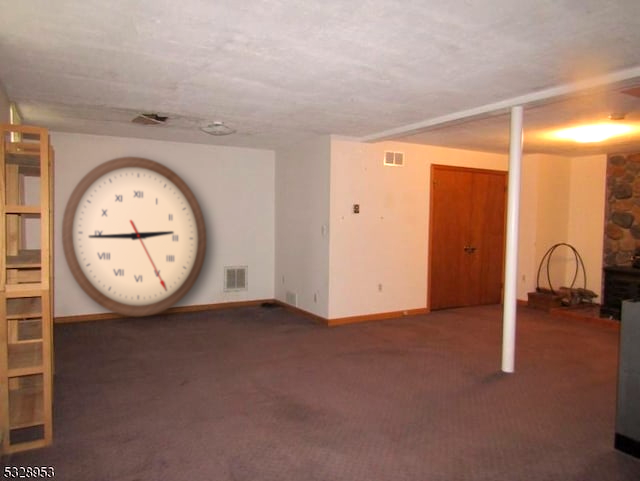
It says 2 h 44 min 25 s
